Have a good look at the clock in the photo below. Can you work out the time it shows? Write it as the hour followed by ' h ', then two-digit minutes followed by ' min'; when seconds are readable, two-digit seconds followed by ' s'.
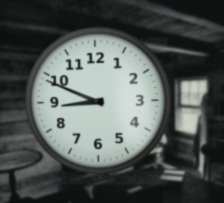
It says 8 h 49 min
